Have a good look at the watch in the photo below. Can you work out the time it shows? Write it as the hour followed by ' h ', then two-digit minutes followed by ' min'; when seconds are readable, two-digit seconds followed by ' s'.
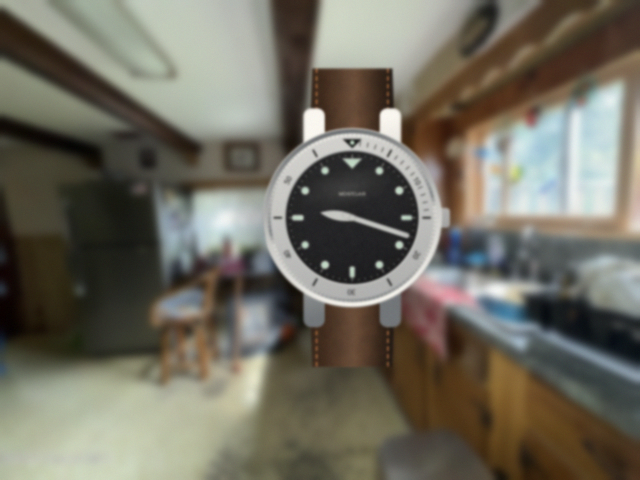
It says 9 h 18 min
